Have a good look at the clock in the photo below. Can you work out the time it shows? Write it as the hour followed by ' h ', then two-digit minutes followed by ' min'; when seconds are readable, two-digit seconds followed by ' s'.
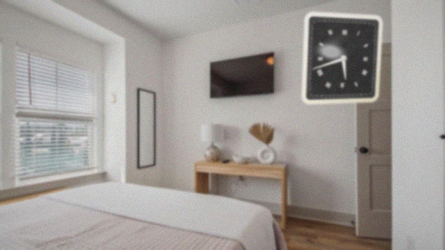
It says 5 h 42 min
